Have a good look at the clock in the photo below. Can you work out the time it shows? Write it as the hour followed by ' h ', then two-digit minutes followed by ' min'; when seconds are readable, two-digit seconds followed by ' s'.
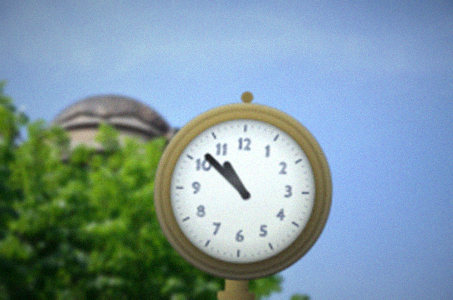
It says 10 h 52 min
